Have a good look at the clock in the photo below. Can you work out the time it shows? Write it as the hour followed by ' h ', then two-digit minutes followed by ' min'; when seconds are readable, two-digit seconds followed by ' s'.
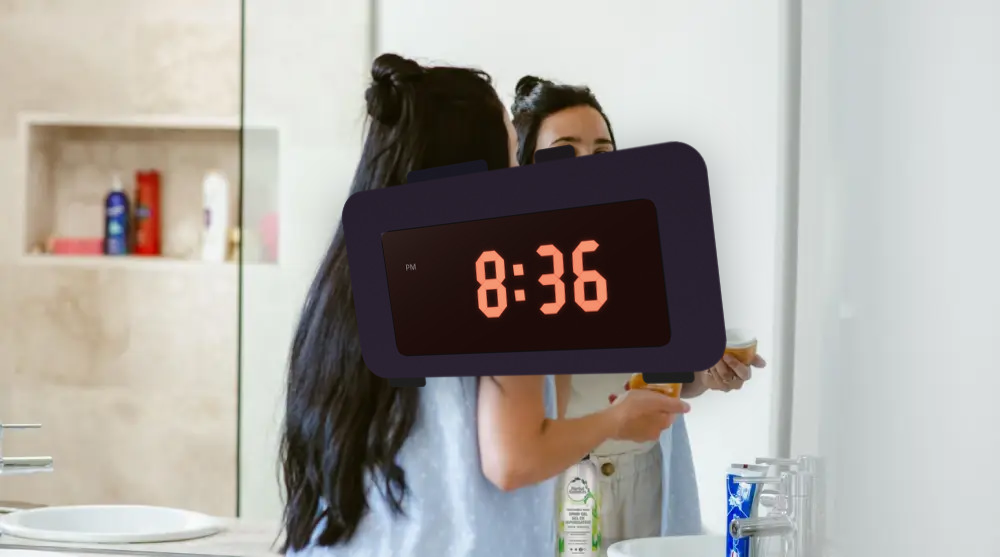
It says 8 h 36 min
